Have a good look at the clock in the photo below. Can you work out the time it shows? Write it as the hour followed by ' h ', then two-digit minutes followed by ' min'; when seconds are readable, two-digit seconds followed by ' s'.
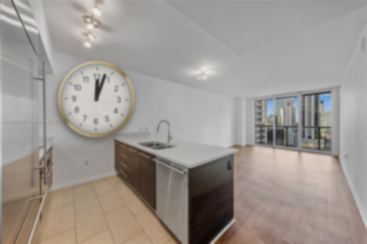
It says 12 h 03 min
